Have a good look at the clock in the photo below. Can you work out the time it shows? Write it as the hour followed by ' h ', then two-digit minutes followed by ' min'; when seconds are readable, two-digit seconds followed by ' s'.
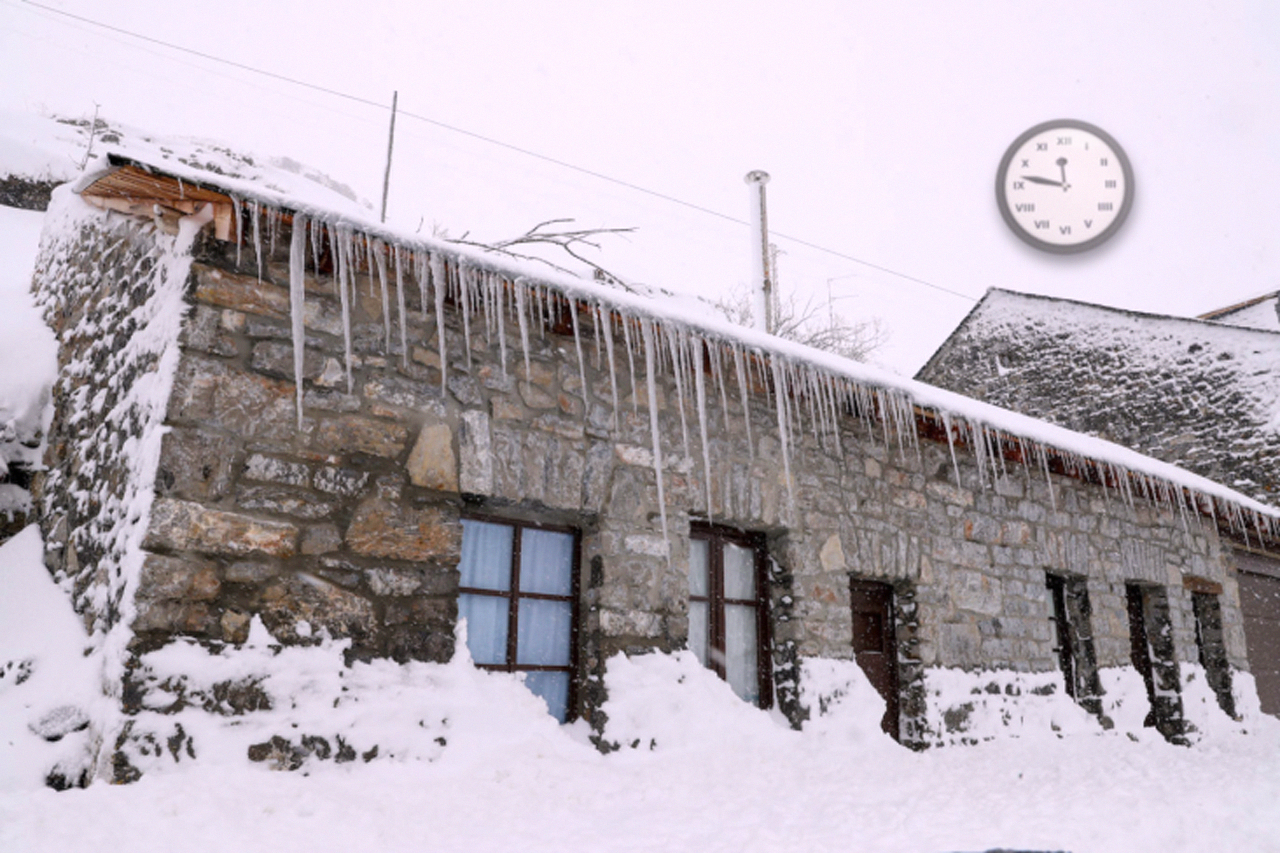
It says 11 h 47 min
